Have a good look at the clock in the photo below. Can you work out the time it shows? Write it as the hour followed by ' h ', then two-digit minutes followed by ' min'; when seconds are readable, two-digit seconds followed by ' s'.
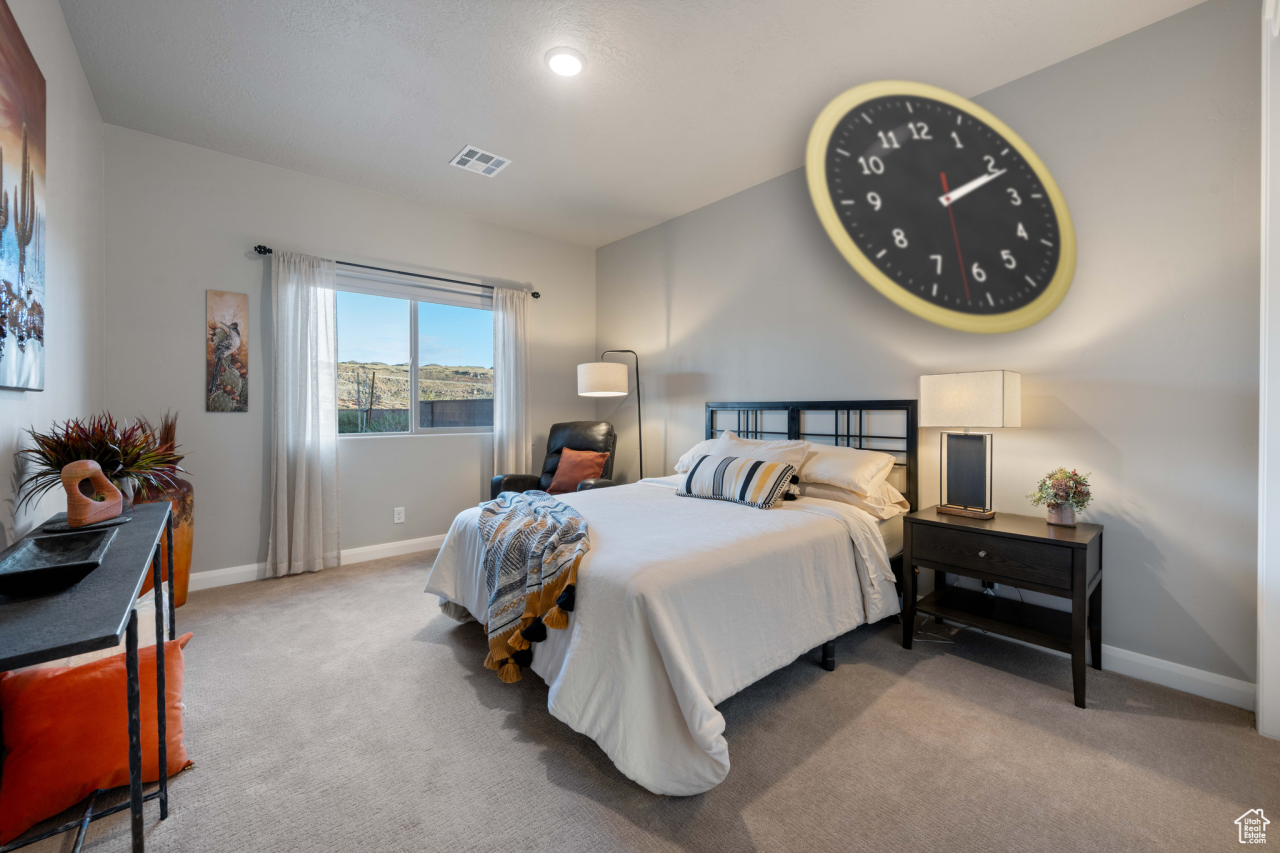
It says 2 h 11 min 32 s
